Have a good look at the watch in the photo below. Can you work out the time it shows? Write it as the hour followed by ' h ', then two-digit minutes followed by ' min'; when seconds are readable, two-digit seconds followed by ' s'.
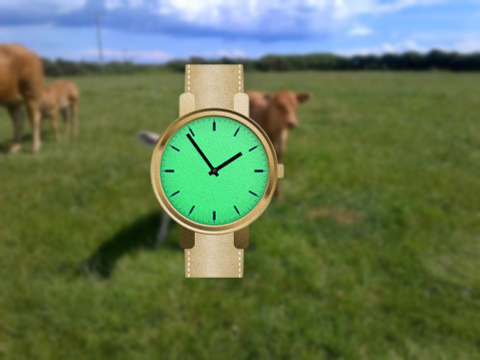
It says 1 h 54 min
